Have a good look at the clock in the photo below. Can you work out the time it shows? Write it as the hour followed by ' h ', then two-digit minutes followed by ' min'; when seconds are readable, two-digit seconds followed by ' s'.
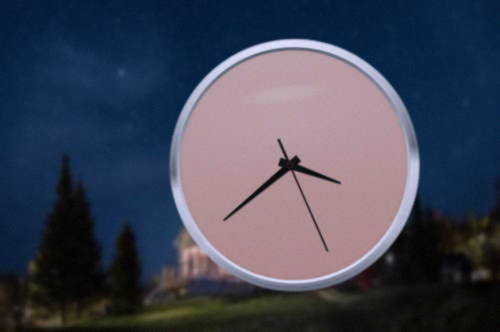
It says 3 h 38 min 26 s
